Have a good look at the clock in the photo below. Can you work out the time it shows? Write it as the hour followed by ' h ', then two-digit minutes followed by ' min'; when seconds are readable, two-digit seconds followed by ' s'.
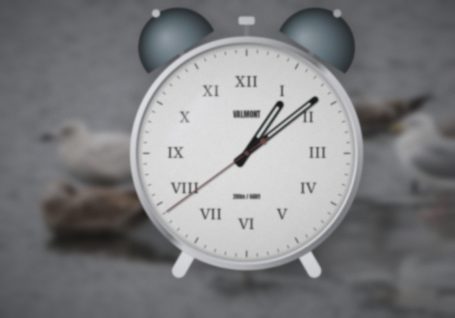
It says 1 h 08 min 39 s
